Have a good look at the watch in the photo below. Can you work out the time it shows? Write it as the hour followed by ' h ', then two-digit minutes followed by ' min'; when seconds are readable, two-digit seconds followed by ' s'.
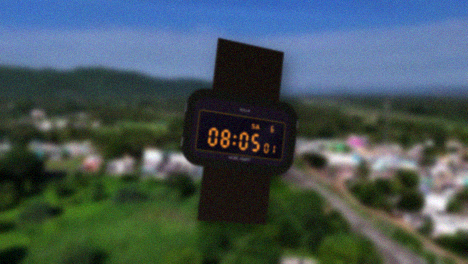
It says 8 h 05 min
